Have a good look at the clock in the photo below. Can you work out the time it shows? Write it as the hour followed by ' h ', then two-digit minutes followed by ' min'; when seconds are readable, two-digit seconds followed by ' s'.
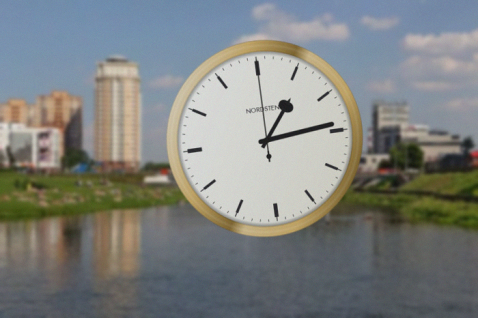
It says 1 h 14 min 00 s
